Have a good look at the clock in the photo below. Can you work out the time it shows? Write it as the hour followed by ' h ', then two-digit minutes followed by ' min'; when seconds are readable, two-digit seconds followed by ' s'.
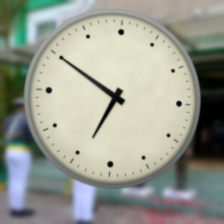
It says 6 h 50 min
